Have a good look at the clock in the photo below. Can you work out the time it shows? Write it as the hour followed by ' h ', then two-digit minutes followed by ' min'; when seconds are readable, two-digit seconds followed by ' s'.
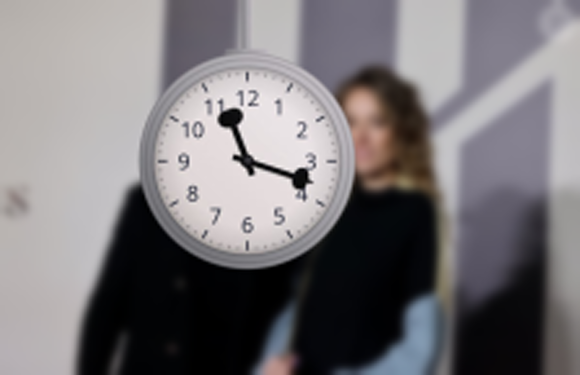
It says 11 h 18 min
